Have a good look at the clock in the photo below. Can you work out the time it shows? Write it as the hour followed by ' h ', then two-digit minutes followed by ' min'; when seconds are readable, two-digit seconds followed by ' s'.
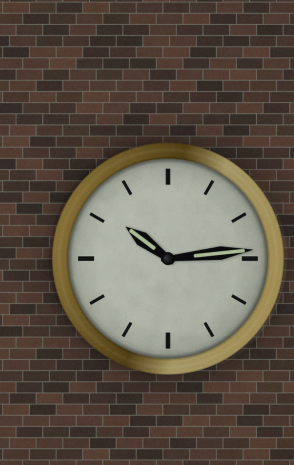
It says 10 h 14 min
